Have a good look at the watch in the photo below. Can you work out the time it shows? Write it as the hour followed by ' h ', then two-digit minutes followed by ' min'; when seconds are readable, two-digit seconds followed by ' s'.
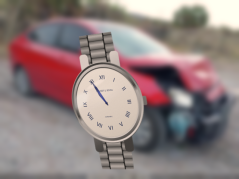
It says 10 h 55 min
